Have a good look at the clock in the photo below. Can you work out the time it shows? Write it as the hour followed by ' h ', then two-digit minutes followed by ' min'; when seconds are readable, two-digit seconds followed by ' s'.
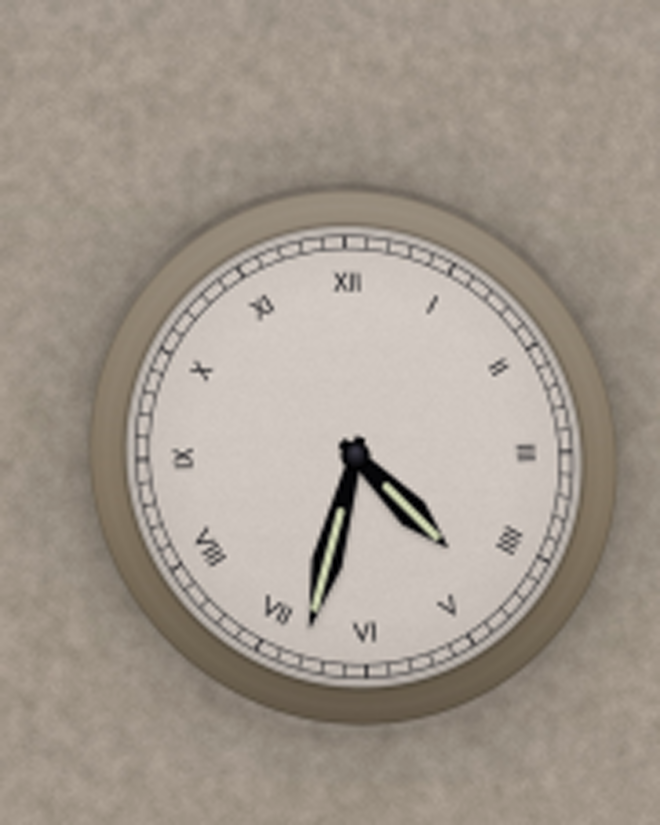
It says 4 h 33 min
